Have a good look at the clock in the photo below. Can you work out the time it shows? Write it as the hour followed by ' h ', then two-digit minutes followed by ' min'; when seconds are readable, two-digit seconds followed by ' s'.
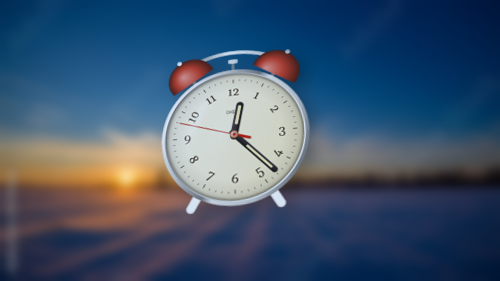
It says 12 h 22 min 48 s
